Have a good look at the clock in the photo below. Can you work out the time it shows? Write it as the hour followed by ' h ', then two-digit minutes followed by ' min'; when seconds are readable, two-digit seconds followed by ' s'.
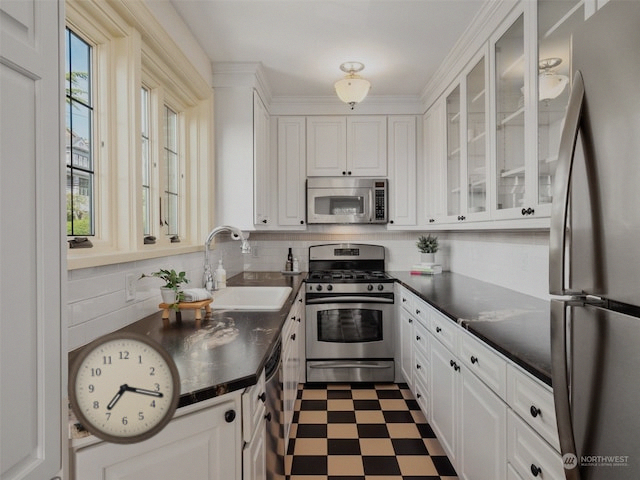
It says 7 h 17 min
